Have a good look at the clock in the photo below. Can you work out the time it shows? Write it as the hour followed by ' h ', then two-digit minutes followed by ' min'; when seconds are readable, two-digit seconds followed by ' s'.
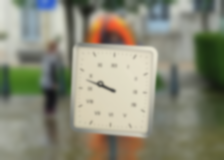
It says 9 h 48 min
